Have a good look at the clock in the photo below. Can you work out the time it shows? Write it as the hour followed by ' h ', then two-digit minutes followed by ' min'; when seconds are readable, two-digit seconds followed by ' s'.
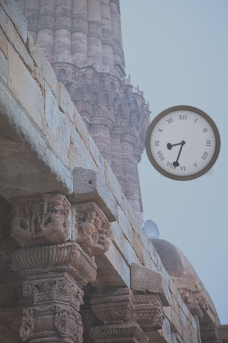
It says 8 h 33 min
